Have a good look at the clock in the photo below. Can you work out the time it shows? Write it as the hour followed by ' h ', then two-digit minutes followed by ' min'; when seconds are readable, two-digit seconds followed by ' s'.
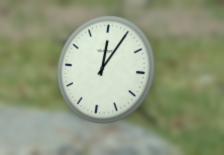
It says 12 h 05 min
